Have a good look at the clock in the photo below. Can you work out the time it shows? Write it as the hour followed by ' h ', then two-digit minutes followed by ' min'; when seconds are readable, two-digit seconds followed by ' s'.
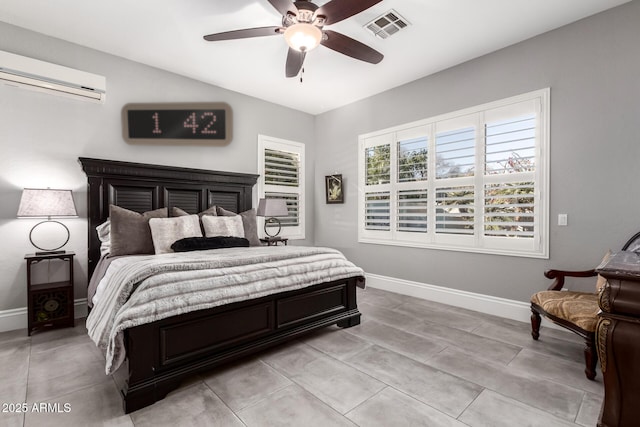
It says 1 h 42 min
